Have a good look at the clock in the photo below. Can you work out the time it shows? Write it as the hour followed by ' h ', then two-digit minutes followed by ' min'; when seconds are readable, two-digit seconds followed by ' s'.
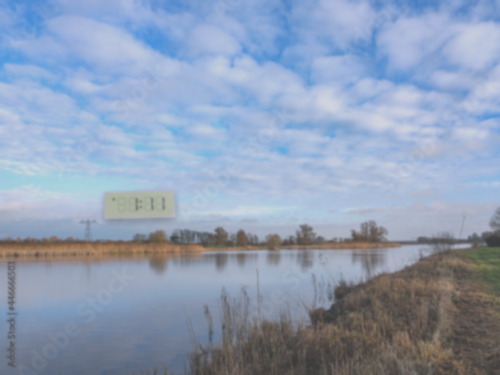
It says 1 h 11 min
